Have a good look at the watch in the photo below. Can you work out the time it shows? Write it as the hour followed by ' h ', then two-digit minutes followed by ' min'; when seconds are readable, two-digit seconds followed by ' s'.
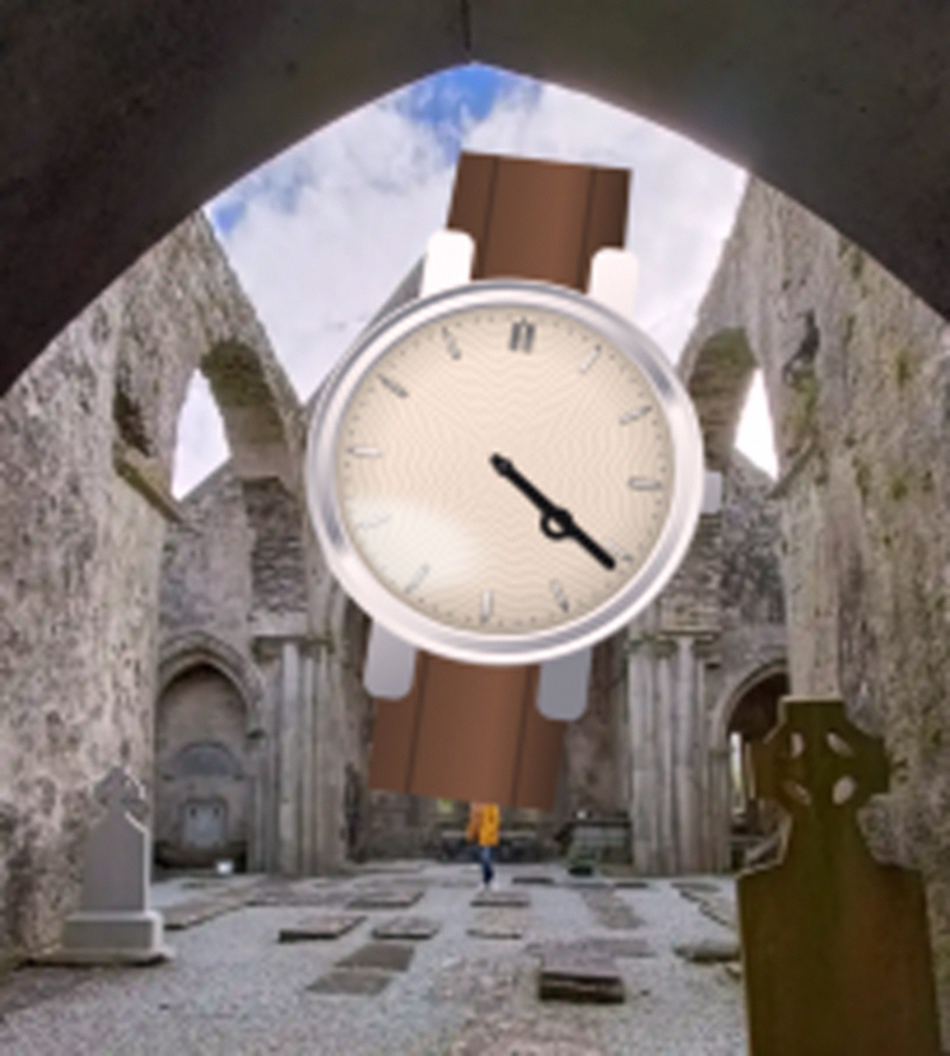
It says 4 h 21 min
